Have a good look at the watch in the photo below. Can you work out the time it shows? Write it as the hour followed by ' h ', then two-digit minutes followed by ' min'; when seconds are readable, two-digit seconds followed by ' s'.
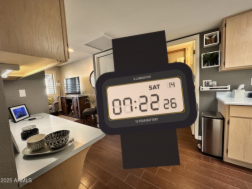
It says 7 h 22 min 26 s
